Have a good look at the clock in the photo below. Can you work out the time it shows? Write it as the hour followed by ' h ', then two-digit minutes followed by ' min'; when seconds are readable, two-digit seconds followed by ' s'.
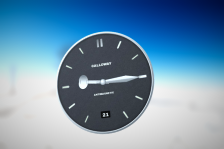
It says 9 h 15 min
